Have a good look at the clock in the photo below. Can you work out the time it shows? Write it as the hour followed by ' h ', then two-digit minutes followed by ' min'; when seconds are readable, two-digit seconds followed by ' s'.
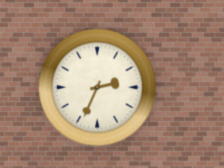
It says 2 h 34 min
